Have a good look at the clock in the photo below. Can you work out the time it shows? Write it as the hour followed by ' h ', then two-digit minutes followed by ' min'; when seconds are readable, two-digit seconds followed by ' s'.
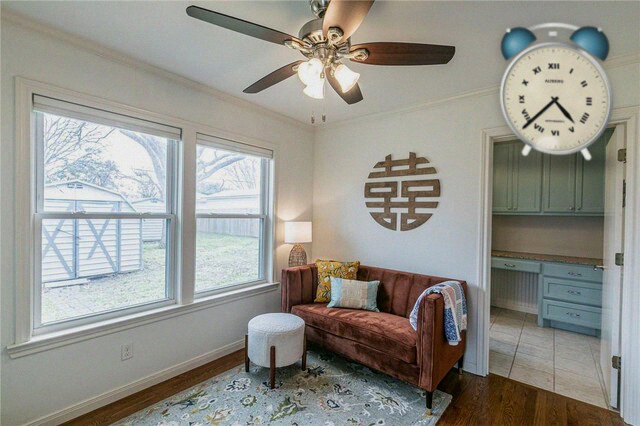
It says 4 h 38 min
